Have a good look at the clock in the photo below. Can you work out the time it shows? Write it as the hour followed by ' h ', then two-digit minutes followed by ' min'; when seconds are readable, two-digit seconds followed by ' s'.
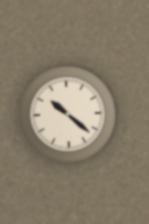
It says 10 h 22 min
